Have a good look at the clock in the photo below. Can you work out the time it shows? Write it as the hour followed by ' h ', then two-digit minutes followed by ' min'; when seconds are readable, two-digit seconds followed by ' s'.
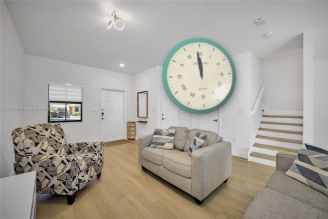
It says 11 h 59 min
